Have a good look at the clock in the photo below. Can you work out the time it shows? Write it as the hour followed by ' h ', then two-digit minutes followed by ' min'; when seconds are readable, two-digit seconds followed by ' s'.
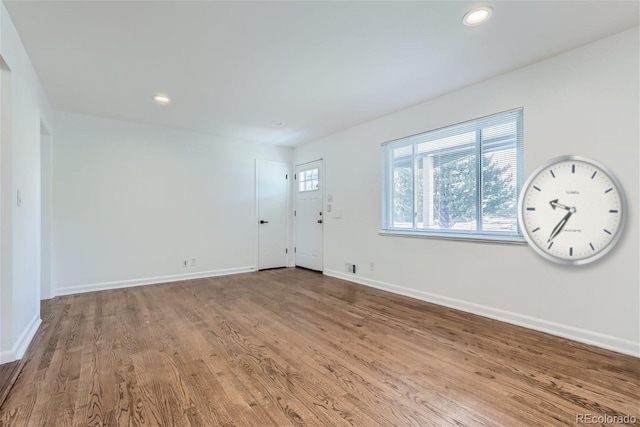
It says 9 h 36 min
